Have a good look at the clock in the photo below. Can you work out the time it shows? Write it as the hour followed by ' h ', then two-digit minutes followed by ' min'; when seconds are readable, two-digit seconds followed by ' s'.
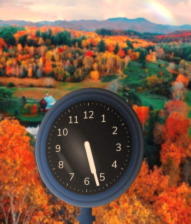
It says 5 h 27 min
